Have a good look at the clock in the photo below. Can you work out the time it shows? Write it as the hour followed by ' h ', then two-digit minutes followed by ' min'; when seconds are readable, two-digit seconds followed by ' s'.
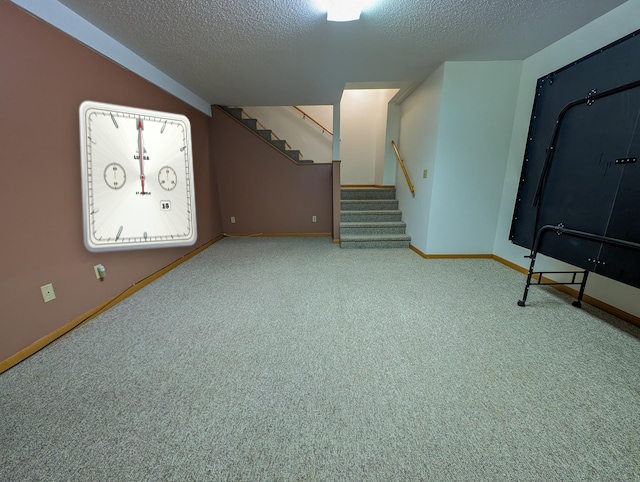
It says 12 h 00 min
